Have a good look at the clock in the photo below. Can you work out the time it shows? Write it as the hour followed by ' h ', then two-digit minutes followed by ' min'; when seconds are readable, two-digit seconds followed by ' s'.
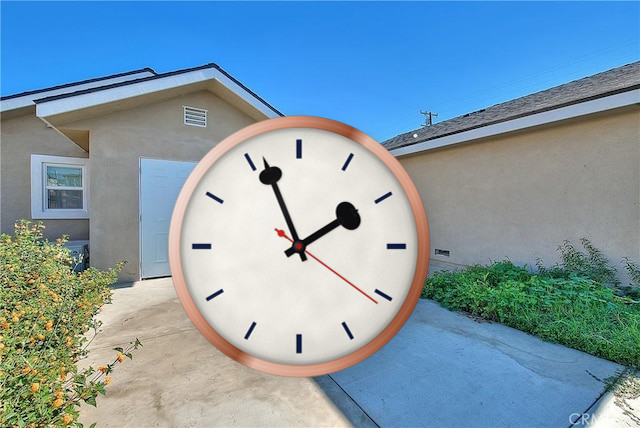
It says 1 h 56 min 21 s
